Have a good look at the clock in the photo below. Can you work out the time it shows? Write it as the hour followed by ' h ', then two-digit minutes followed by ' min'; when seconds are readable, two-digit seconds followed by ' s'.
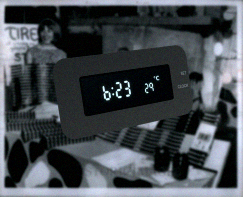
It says 6 h 23 min
